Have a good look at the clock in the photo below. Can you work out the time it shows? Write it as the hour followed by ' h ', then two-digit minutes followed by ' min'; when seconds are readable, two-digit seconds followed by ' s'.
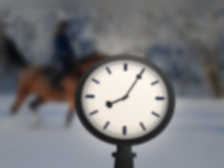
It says 8 h 05 min
